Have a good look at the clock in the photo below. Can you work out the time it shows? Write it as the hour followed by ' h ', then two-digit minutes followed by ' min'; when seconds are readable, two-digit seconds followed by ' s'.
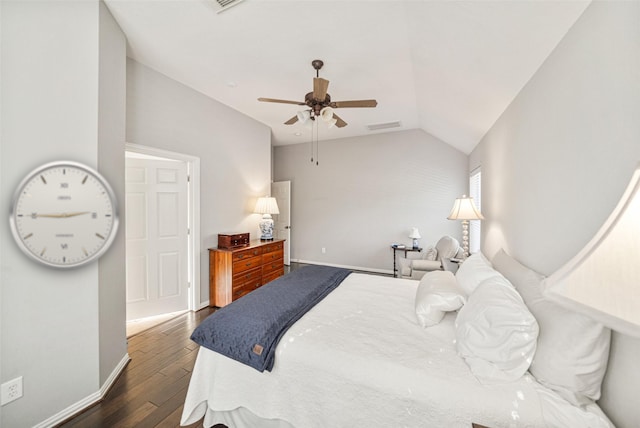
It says 2 h 45 min
